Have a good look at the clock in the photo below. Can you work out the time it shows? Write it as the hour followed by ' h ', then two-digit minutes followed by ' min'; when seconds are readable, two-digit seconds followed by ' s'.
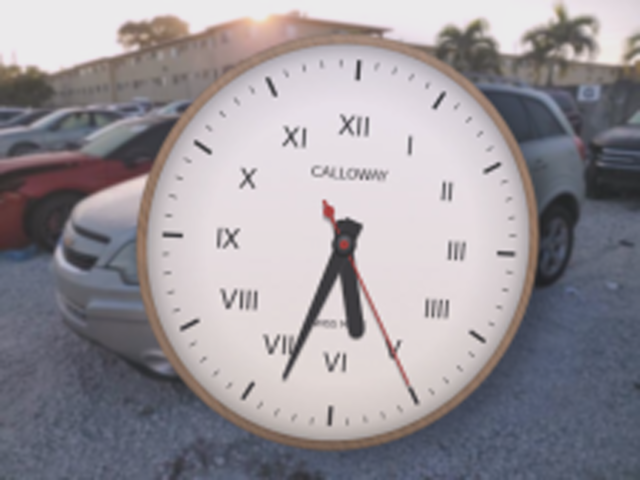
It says 5 h 33 min 25 s
